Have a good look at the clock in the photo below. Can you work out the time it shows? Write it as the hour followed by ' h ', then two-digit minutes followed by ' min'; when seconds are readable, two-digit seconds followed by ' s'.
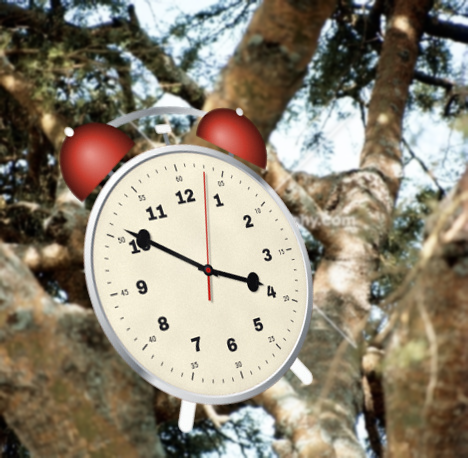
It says 3 h 51 min 03 s
